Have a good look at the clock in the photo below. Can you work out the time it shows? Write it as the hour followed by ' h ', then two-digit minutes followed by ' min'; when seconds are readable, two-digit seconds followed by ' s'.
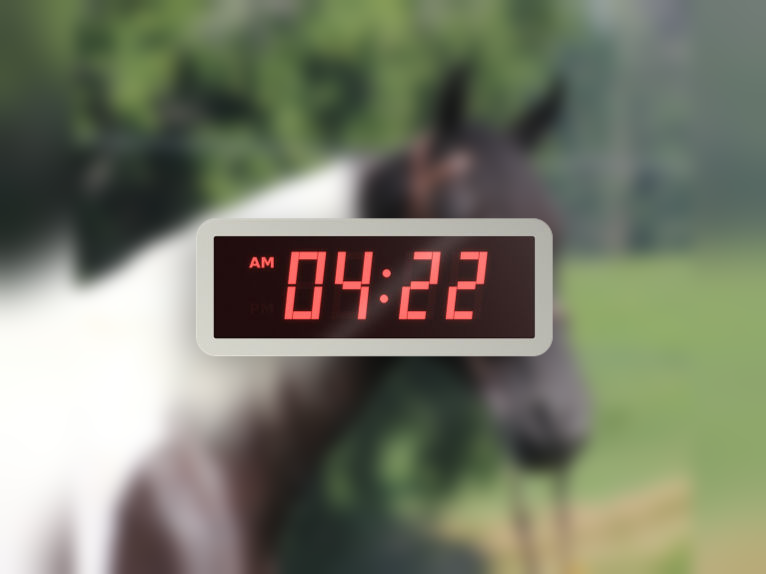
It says 4 h 22 min
